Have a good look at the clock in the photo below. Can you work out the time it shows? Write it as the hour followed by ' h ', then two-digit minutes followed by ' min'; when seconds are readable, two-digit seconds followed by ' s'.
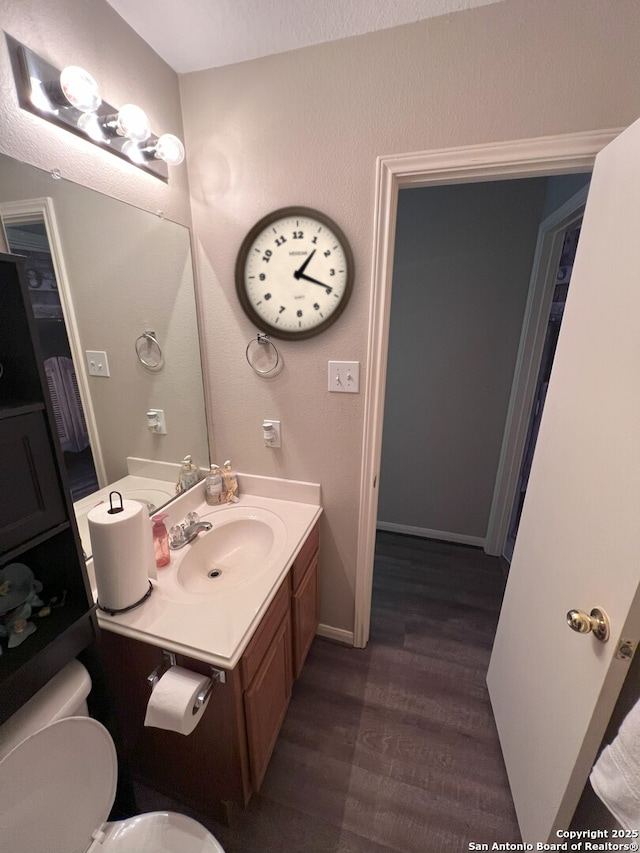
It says 1 h 19 min
